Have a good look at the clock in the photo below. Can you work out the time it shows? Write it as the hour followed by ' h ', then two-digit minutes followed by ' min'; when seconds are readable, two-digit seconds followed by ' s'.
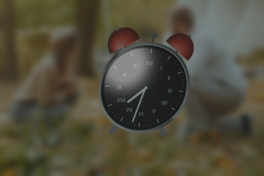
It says 7 h 32 min
